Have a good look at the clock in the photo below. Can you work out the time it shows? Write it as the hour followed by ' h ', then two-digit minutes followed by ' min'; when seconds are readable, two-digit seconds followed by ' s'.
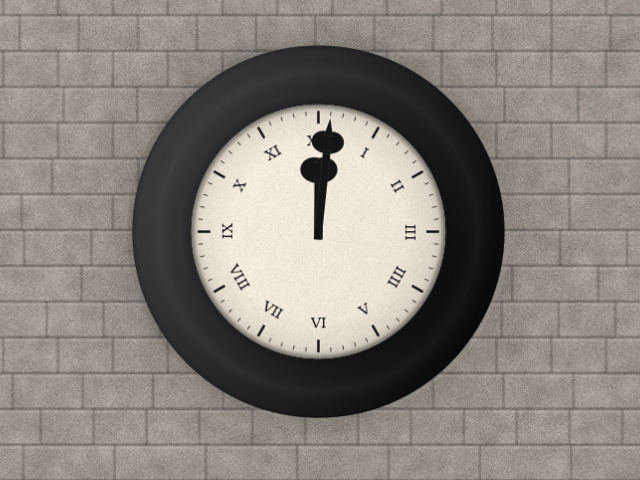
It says 12 h 01 min
